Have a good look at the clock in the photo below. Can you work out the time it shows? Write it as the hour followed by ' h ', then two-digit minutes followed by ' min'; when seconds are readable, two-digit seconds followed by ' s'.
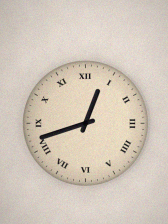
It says 12 h 42 min
